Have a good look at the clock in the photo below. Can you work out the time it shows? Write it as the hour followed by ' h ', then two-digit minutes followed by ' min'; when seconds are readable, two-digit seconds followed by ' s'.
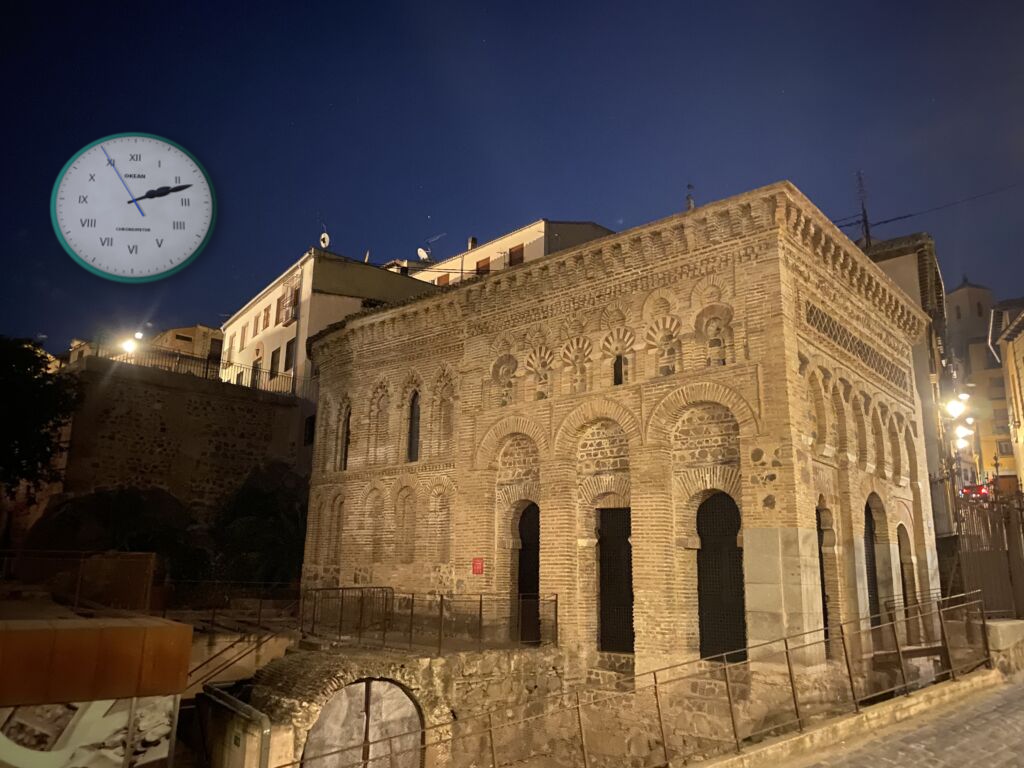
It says 2 h 11 min 55 s
